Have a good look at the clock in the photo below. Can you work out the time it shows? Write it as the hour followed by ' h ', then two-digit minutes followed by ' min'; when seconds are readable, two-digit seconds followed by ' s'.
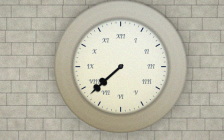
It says 7 h 38 min
